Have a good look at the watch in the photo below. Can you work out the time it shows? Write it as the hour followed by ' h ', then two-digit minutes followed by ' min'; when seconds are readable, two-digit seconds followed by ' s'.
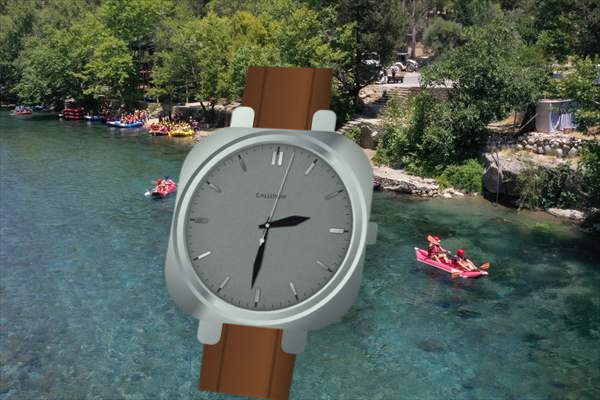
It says 2 h 31 min 02 s
